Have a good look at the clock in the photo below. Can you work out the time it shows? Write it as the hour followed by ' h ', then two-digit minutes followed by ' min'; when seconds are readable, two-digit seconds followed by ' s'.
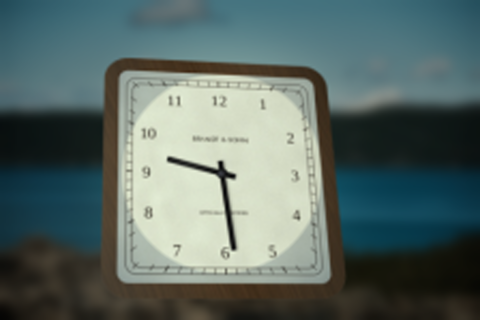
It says 9 h 29 min
